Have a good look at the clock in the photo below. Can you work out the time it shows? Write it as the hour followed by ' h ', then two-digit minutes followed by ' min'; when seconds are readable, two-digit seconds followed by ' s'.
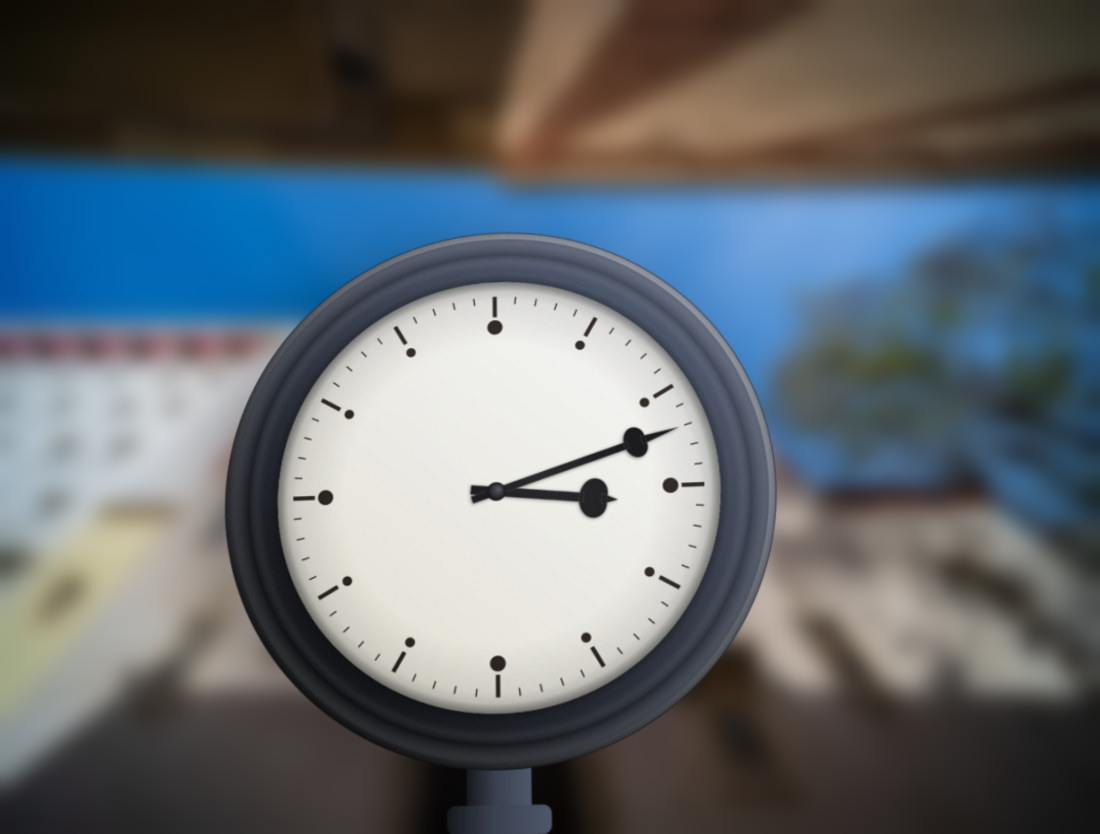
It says 3 h 12 min
